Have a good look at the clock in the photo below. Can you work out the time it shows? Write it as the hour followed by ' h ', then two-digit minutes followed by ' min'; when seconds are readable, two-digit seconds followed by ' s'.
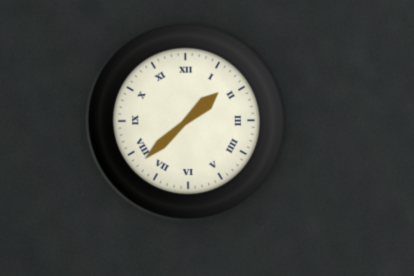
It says 1 h 38 min
